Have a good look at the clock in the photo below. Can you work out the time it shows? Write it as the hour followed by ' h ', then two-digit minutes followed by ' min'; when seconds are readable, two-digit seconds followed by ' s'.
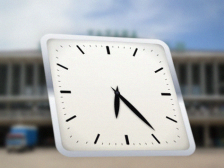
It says 6 h 24 min
